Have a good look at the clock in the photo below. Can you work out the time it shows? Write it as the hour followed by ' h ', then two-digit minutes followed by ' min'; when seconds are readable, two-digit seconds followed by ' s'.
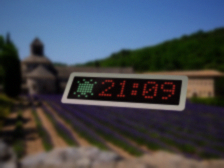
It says 21 h 09 min
